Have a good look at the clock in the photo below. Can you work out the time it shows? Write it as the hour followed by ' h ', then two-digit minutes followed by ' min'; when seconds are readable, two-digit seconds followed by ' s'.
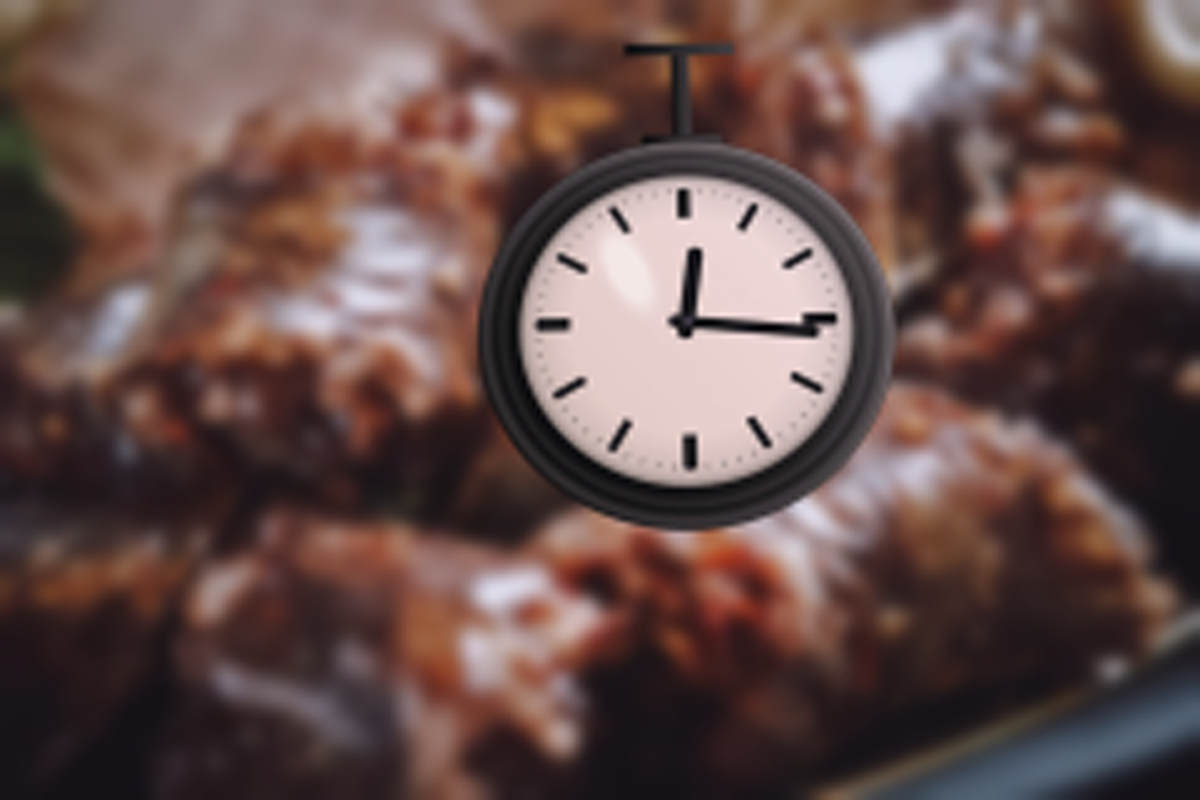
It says 12 h 16 min
